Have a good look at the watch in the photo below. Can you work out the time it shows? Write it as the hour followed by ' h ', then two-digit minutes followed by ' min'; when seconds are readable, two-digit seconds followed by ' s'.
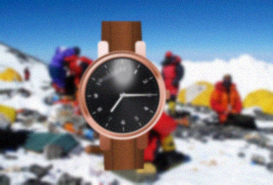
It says 7 h 15 min
